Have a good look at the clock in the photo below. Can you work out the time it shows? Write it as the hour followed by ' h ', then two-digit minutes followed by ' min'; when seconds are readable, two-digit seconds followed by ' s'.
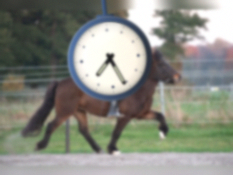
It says 7 h 26 min
